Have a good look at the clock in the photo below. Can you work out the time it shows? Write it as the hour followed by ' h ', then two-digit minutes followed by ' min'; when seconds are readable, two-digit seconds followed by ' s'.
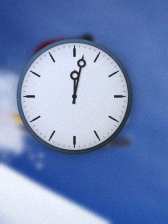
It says 12 h 02 min
